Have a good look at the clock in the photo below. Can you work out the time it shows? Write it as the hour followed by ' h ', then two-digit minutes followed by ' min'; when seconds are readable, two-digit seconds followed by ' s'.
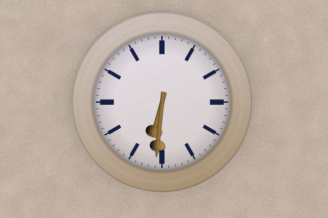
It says 6 h 31 min
